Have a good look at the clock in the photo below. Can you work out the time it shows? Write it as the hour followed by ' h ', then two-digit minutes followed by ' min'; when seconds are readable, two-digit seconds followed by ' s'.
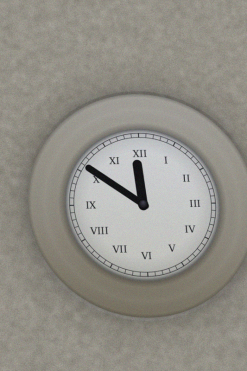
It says 11 h 51 min
